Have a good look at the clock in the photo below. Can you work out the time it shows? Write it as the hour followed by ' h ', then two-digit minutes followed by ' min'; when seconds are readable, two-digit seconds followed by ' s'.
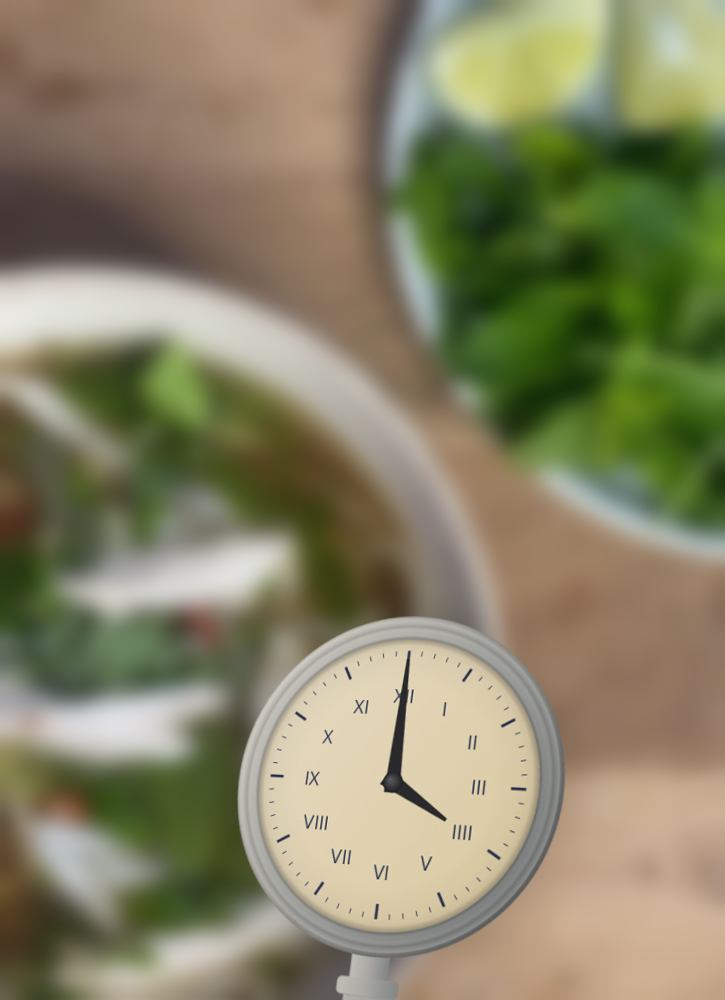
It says 4 h 00 min
